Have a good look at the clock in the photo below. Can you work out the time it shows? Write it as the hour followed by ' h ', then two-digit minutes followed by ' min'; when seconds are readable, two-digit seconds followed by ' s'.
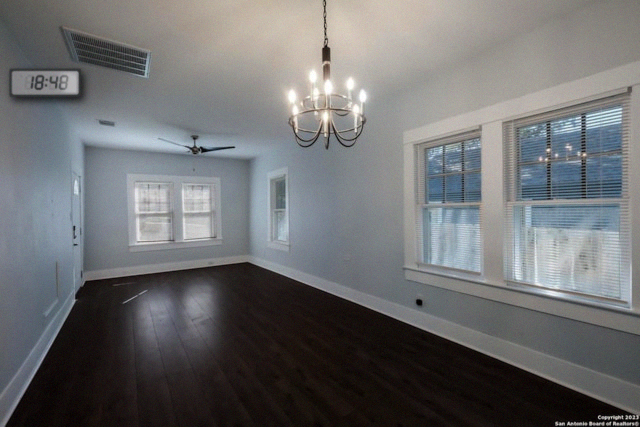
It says 18 h 48 min
